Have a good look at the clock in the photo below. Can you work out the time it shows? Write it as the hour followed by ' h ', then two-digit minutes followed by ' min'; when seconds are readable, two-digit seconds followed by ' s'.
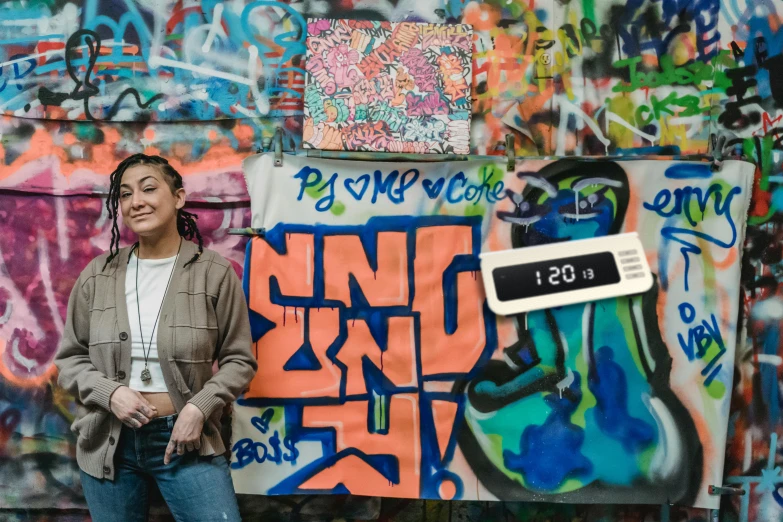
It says 1 h 20 min 13 s
